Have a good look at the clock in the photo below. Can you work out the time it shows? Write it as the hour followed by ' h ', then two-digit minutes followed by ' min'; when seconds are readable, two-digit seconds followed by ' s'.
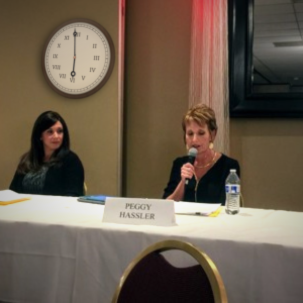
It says 5 h 59 min
